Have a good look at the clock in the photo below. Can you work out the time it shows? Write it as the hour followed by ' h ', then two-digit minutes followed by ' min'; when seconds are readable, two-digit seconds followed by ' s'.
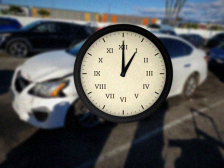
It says 1 h 00 min
